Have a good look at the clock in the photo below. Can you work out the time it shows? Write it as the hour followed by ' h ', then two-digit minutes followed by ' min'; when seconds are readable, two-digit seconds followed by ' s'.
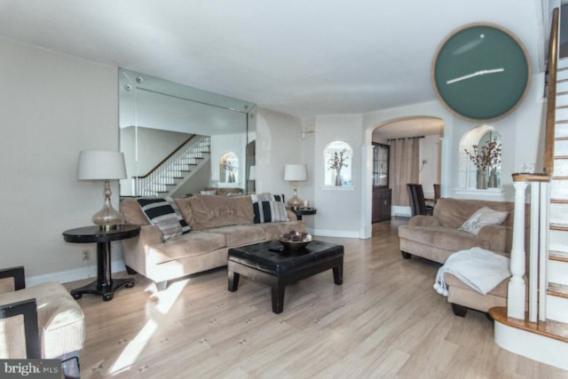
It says 2 h 42 min
